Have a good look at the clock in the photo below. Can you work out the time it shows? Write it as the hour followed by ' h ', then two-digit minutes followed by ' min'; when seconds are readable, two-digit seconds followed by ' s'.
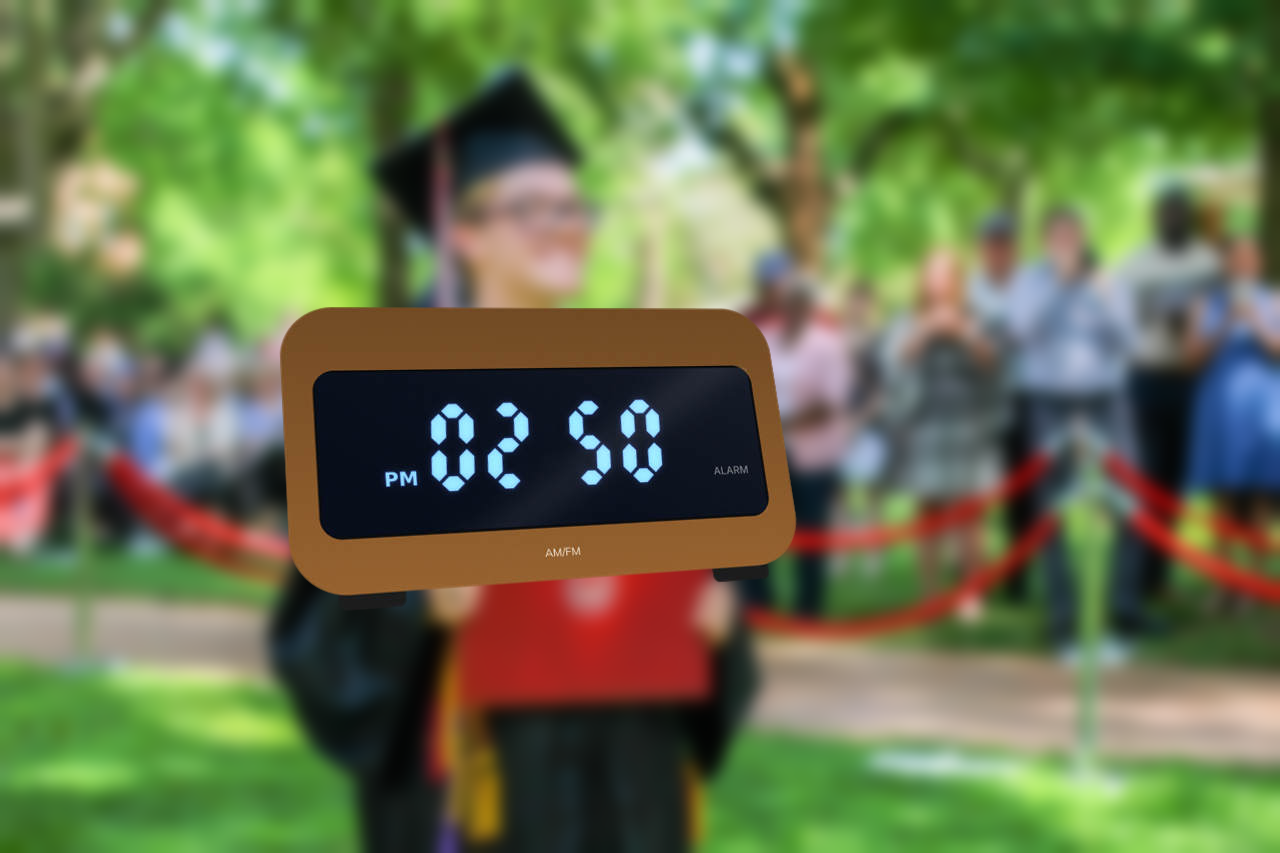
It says 2 h 50 min
